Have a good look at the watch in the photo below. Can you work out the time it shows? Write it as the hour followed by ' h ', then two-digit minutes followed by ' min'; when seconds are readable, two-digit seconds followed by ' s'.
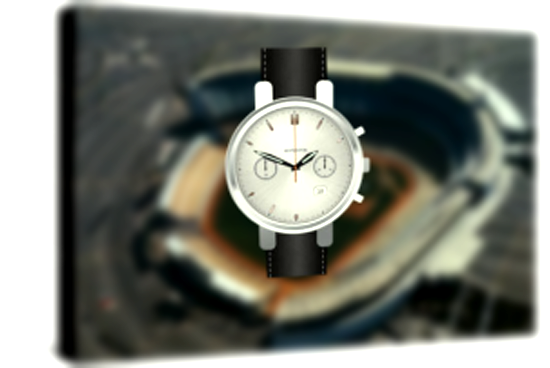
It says 1 h 49 min
